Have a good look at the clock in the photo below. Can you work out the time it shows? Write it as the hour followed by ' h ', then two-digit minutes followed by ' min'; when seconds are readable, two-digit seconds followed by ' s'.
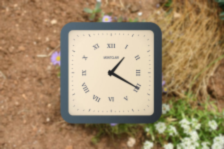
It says 1 h 20 min
